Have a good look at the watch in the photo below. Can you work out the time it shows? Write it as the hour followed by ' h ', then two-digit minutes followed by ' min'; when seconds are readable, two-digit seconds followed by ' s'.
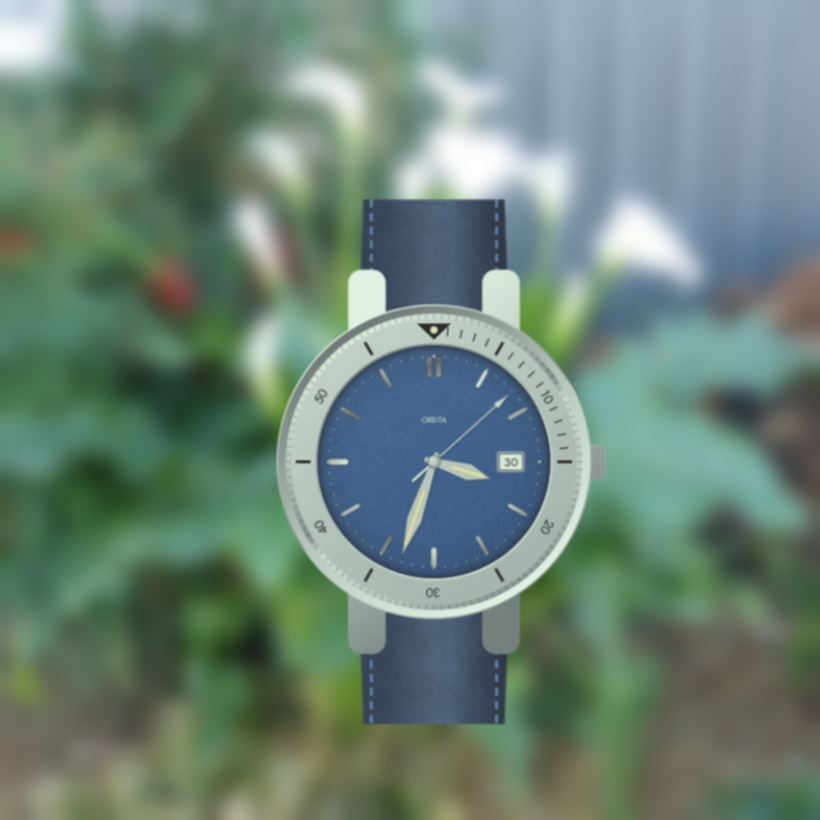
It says 3 h 33 min 08 s
